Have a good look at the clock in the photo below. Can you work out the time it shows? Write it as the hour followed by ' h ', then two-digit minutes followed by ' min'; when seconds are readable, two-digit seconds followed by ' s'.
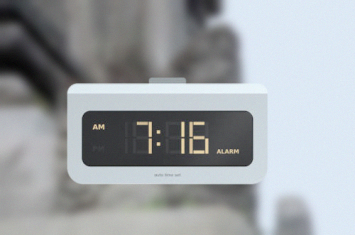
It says 7 h 16 min
